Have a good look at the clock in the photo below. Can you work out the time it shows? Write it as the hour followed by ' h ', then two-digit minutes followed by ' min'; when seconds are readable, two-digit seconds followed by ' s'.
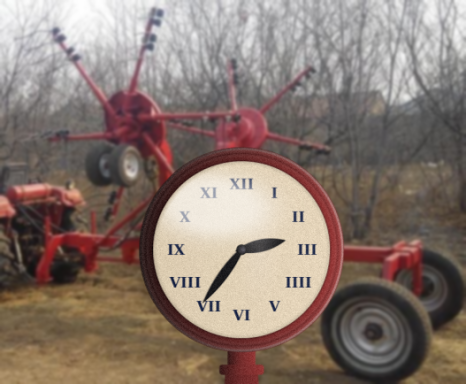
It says 2 h 36 min
